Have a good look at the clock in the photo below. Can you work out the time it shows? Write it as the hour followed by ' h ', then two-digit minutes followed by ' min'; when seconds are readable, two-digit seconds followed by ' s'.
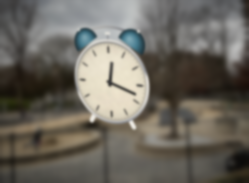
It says 12 h 18 min
